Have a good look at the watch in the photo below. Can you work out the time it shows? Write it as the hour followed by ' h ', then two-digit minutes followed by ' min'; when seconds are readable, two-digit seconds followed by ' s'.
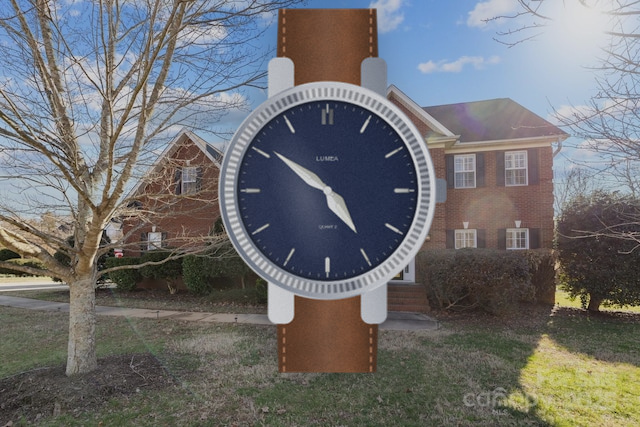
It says 4 h 51 min
